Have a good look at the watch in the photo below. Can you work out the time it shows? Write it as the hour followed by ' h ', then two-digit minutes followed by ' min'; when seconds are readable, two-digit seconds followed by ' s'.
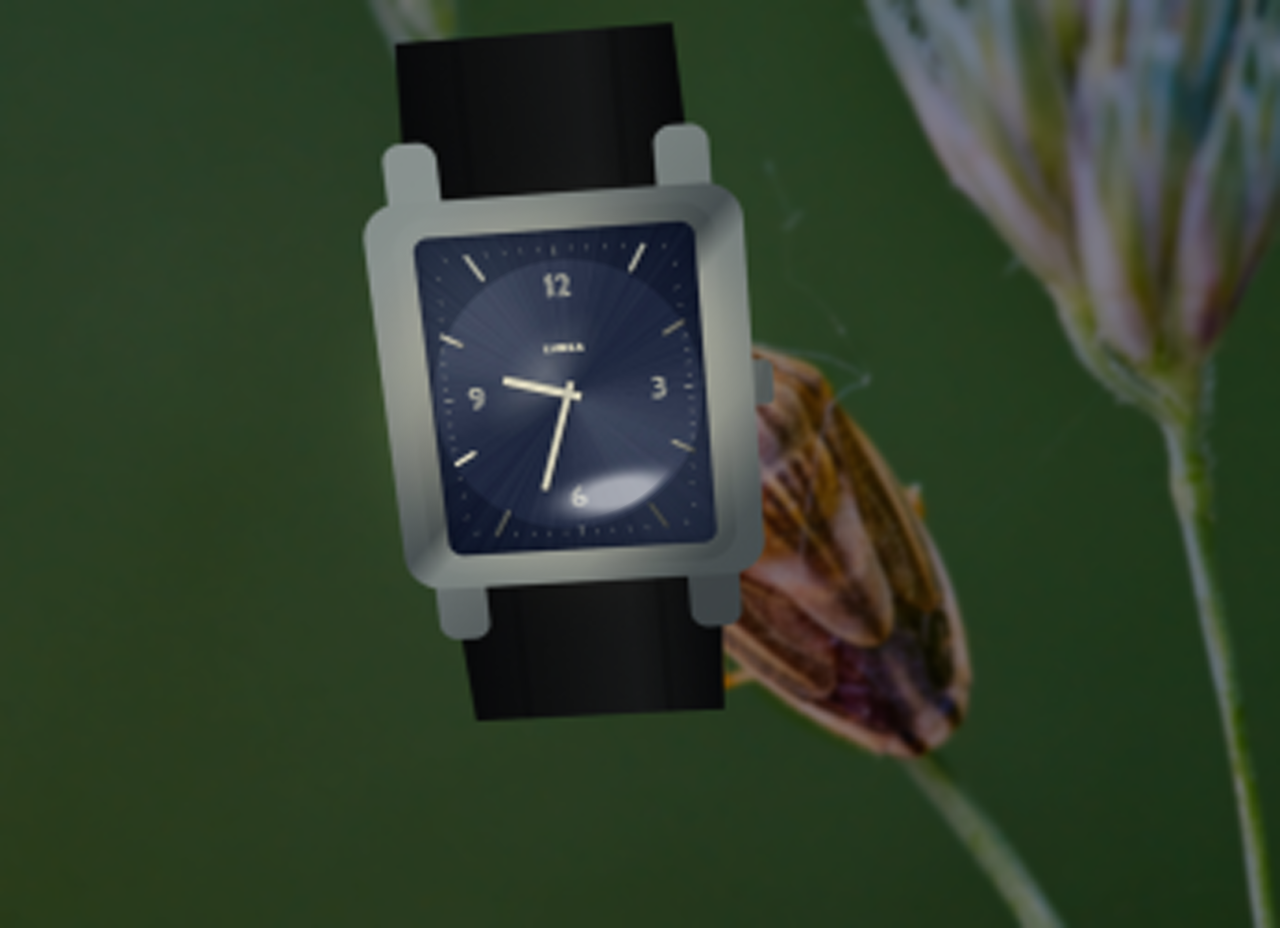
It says 9 h 33 min
